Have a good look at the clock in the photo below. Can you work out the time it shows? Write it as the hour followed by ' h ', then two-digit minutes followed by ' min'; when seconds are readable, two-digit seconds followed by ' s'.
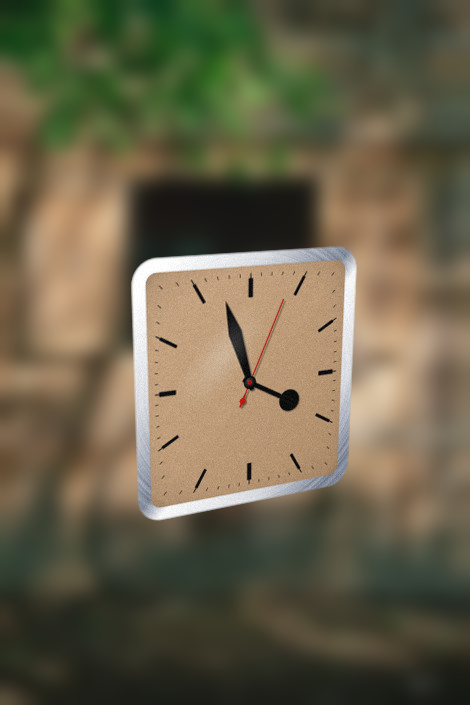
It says 3 h 57 min 04 s
